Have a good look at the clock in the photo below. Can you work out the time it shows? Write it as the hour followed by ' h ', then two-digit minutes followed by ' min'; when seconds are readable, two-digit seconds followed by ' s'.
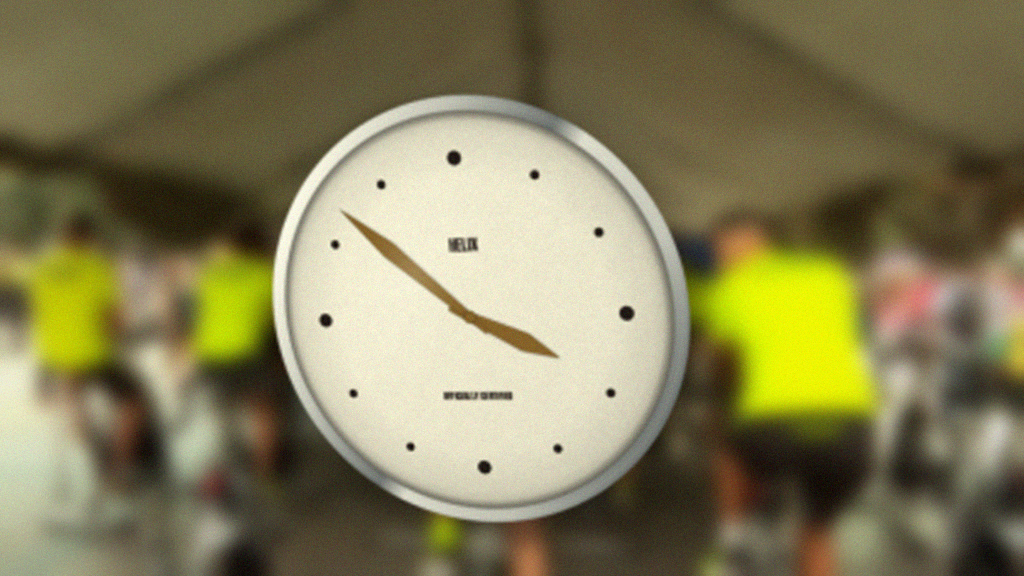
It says 3 h 52 min
